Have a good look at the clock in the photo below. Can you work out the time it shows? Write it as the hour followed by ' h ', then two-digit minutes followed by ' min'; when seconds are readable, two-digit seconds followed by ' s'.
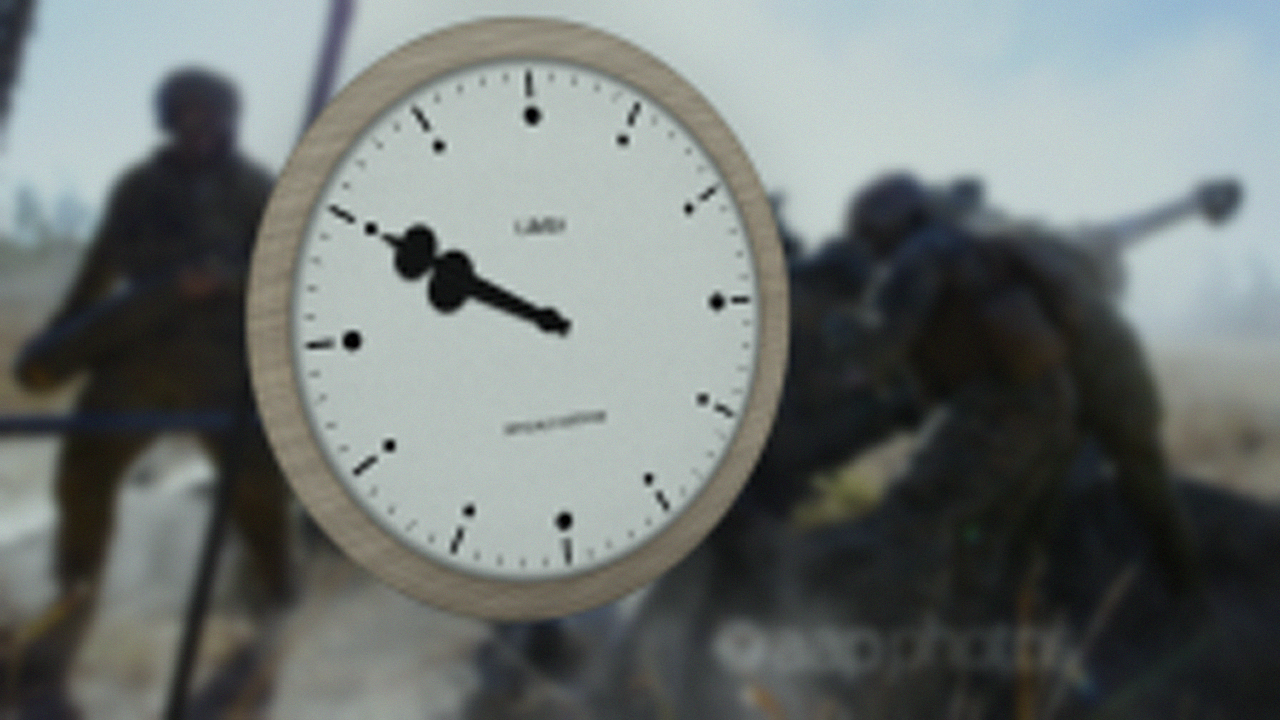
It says 9 h 50 min
